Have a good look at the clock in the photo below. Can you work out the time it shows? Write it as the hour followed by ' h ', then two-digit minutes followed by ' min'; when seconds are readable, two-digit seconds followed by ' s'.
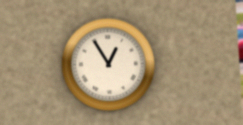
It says 12 h 55 min
